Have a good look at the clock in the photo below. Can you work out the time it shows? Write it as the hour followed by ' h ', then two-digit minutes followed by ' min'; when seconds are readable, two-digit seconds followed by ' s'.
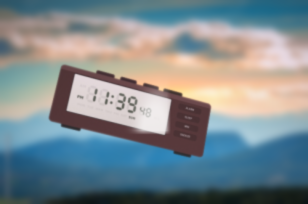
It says 11 h 39 min 48 s
